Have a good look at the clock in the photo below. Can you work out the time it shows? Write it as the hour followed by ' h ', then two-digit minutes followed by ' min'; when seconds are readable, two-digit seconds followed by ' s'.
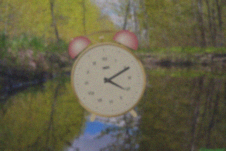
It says 4 h 11 min
